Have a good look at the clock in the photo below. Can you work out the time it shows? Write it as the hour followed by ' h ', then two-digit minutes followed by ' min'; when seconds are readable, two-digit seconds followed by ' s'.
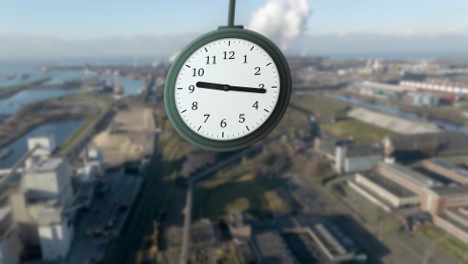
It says 9 h 16 min
